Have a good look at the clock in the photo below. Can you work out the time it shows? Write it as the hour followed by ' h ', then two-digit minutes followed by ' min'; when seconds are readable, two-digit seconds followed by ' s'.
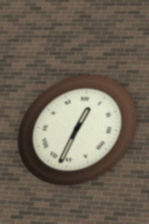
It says 12 h 32 min
